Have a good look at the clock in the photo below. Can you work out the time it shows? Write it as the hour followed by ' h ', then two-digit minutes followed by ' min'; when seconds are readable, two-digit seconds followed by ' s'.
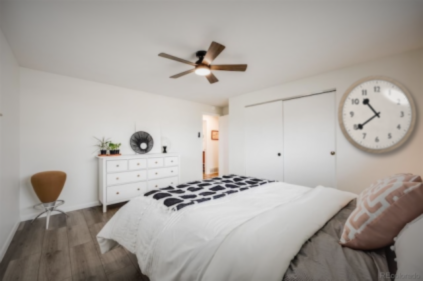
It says 10 h 39 min
